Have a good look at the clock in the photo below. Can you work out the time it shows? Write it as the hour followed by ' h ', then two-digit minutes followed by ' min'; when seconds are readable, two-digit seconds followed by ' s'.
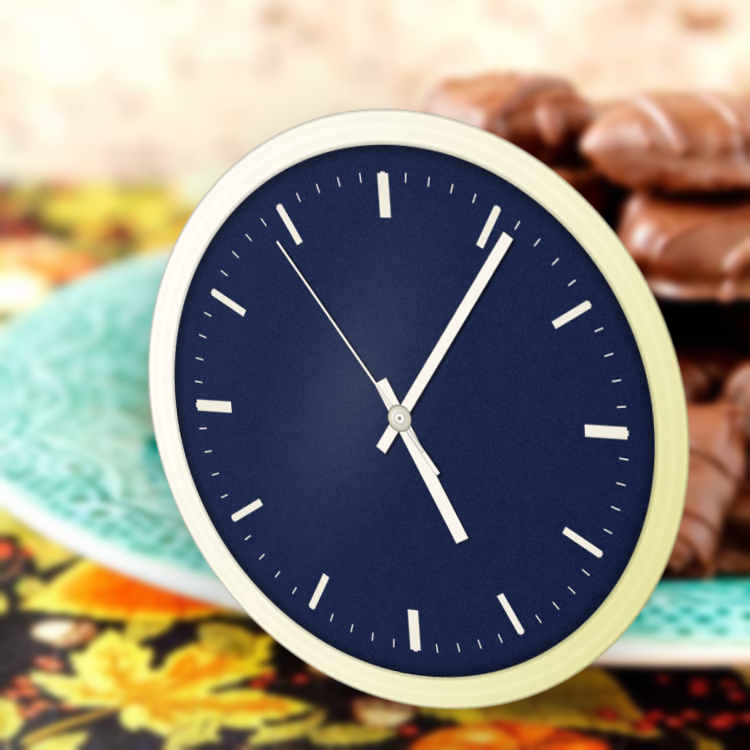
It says 5 h 05 min 54 s
